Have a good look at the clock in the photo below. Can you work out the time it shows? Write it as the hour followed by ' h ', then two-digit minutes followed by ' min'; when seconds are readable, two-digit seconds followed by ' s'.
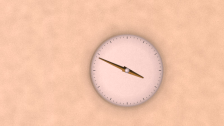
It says 3 h 49 min
